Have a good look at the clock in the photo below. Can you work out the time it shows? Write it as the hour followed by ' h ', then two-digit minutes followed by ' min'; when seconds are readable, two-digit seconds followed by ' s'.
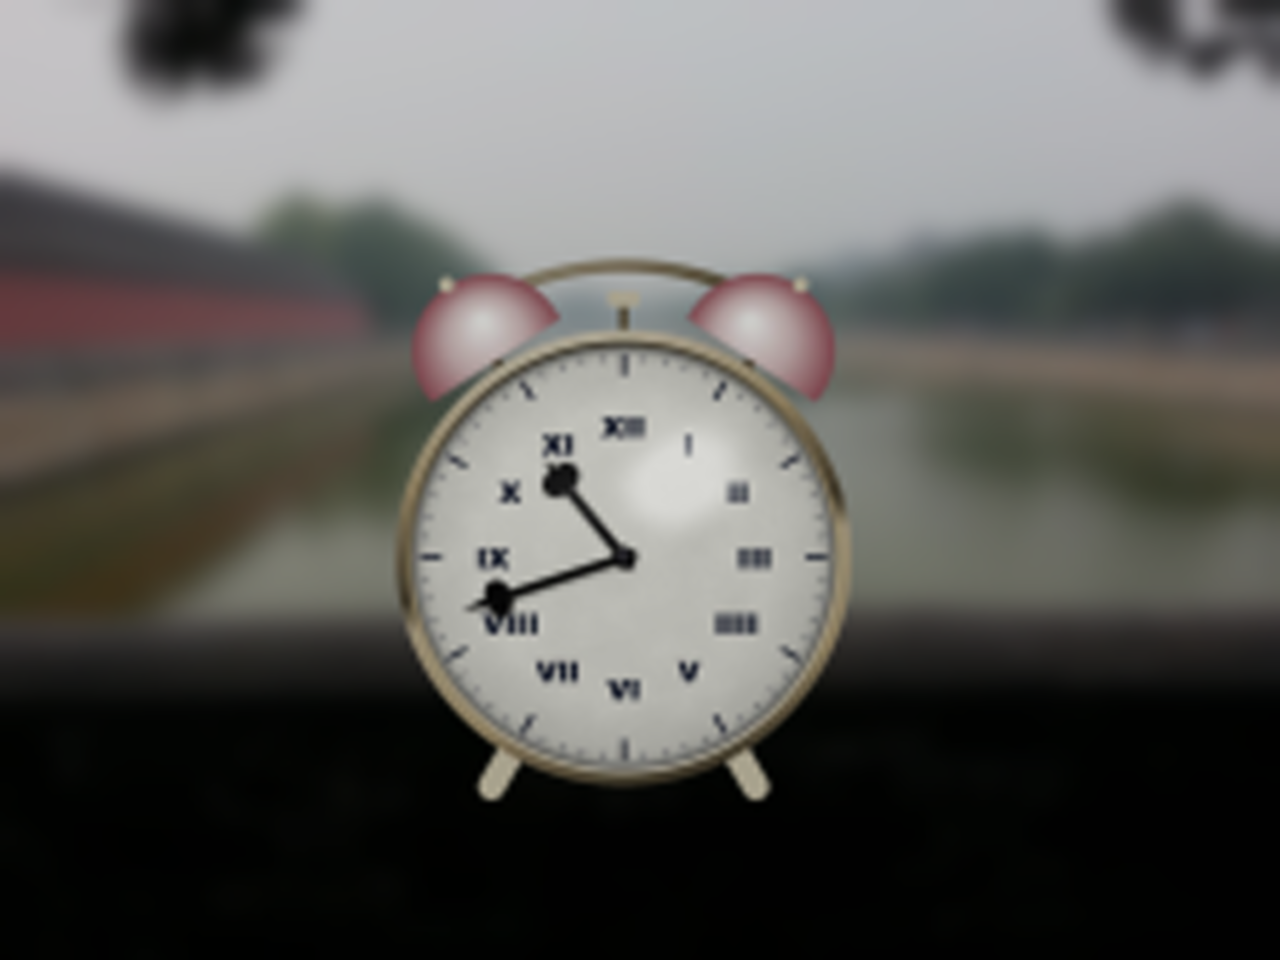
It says 10 h 42 min
